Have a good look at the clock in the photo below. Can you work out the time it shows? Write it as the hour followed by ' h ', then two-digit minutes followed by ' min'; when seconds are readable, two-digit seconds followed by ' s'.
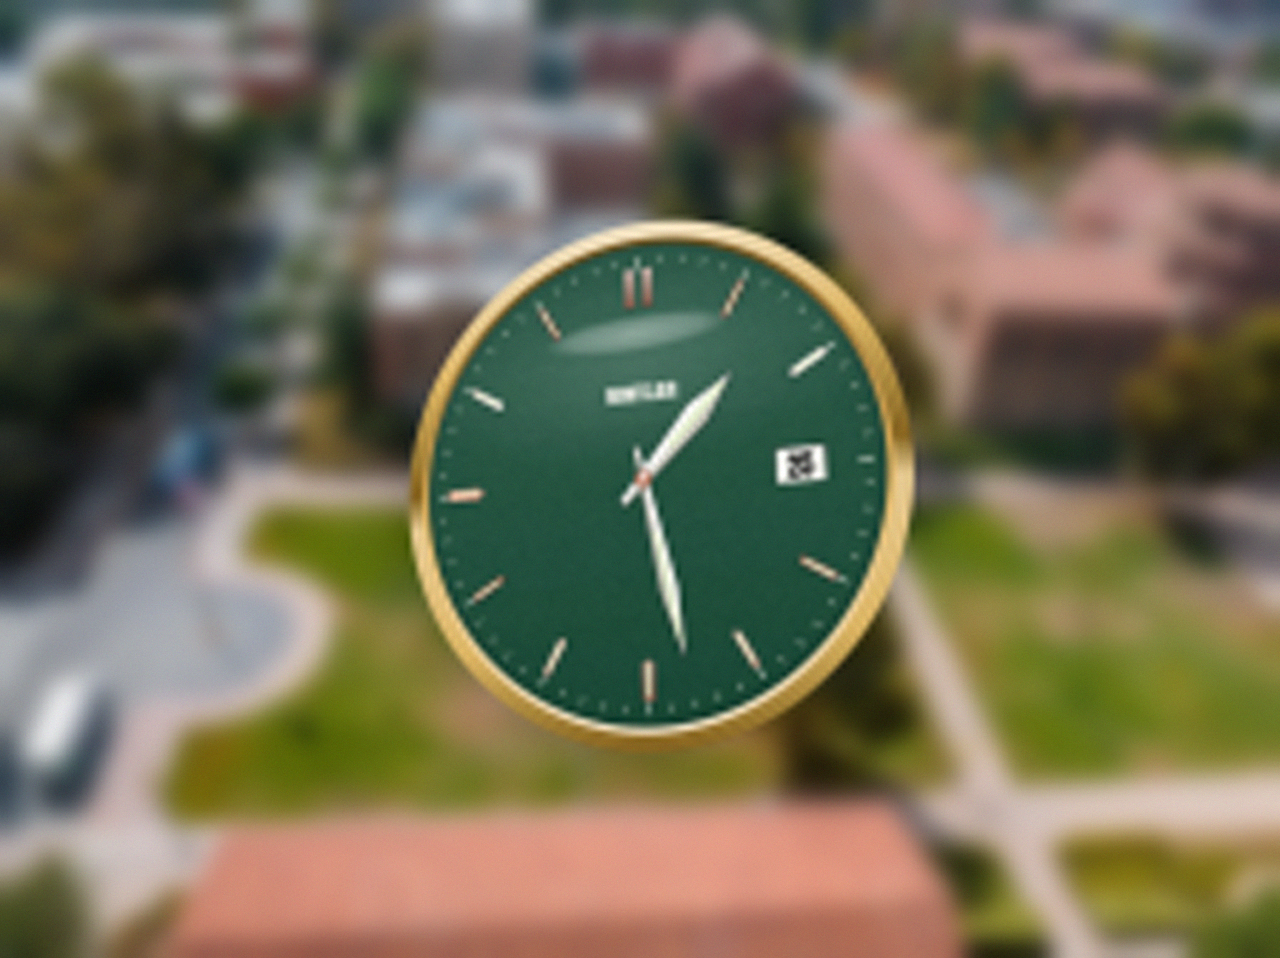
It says 1 h 28 min
